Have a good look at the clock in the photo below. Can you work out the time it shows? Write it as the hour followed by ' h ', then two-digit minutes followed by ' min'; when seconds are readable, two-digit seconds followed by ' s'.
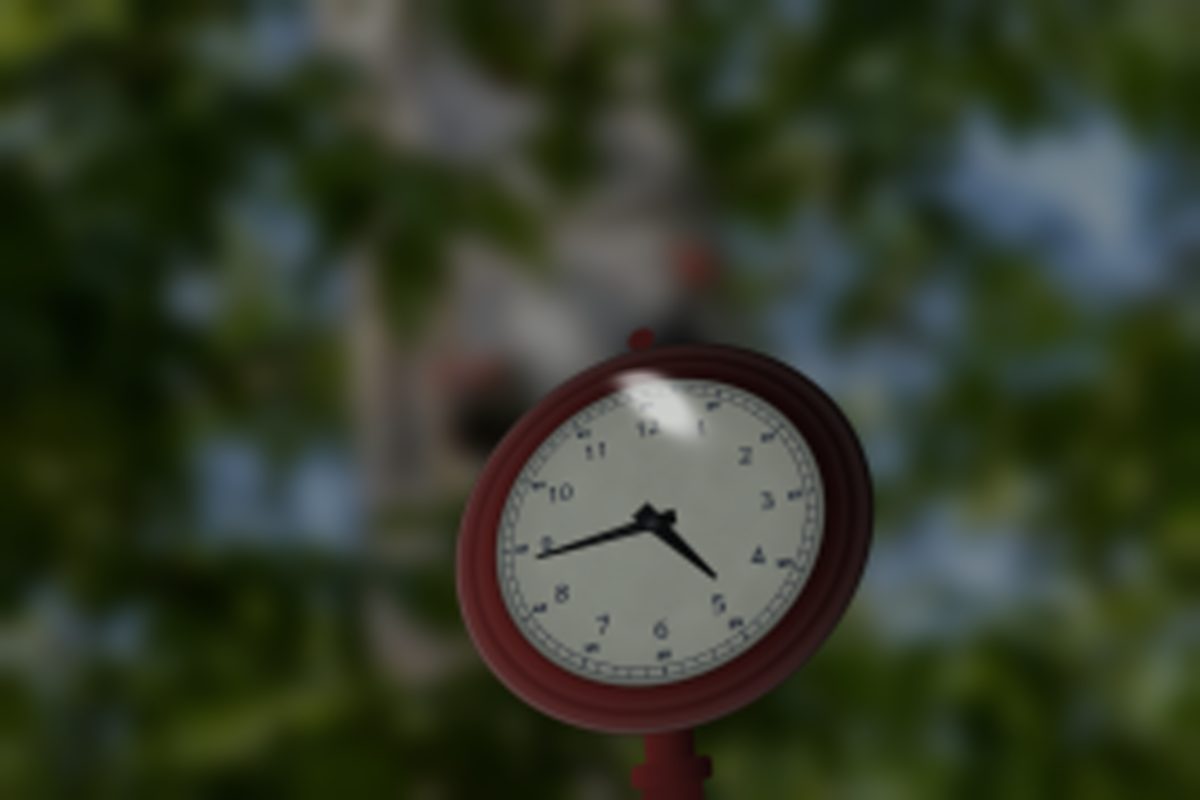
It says 4 h 44 min
